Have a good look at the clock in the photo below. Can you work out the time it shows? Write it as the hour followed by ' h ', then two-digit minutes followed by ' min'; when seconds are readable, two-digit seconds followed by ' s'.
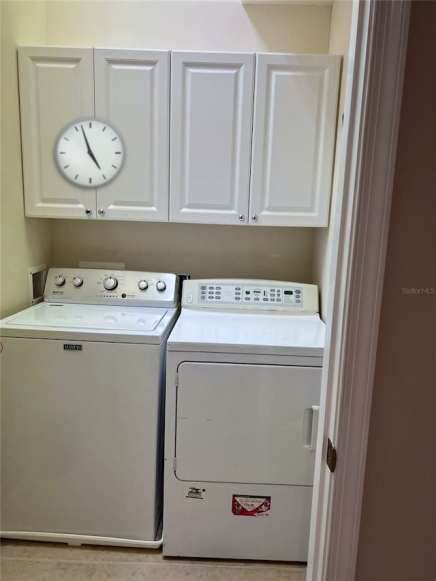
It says 4 h 57 min
